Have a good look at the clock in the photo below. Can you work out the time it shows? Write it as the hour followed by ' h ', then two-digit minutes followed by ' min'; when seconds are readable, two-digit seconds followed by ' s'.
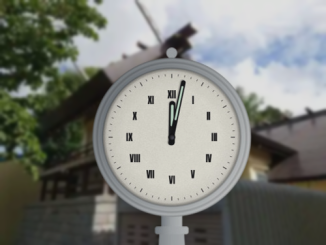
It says 12 h 02 min
